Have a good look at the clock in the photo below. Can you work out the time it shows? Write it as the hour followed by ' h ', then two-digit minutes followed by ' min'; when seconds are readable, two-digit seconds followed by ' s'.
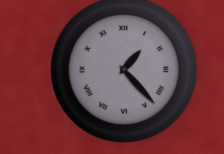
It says 1 h 23 min
